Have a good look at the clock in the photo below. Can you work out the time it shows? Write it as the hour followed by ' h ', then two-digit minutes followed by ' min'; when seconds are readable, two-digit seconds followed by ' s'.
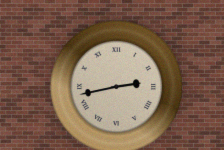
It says 2 h 43 min
